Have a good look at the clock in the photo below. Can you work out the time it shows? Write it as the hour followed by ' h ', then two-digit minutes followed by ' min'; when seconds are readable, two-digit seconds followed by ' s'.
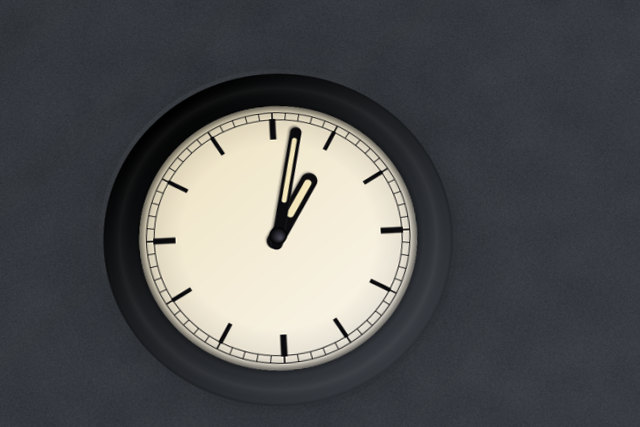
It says 1 h 02 min
